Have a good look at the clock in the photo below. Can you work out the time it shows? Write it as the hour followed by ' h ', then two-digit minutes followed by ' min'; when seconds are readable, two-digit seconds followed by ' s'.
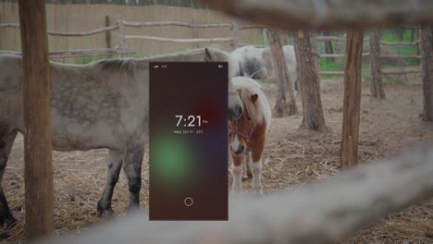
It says 7 h 21 min
